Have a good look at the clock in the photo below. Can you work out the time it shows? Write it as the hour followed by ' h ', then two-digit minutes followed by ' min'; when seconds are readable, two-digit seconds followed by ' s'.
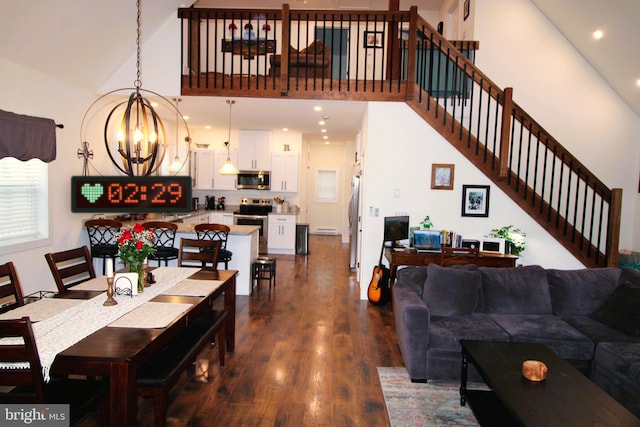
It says 2 h 29 min
